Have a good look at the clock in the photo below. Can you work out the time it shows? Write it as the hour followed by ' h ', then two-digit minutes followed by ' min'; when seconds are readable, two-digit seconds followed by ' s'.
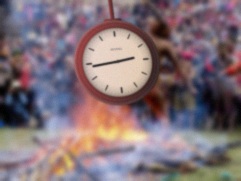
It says 2 h 44 min
